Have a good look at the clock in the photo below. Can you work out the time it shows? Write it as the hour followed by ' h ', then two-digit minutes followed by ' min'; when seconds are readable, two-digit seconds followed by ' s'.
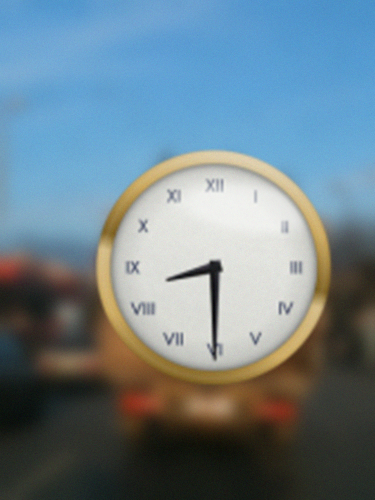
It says 8 h 30 min
